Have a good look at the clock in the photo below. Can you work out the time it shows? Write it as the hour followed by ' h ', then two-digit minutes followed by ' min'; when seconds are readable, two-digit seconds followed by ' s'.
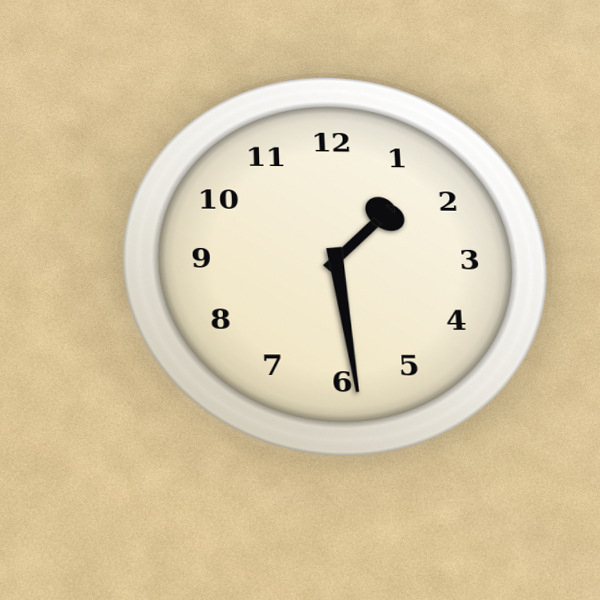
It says 1 h 29 min
